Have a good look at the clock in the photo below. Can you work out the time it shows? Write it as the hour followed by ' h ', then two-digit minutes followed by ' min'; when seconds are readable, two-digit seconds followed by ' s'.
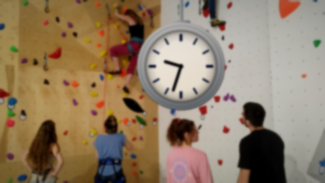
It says 9 h 33 min
